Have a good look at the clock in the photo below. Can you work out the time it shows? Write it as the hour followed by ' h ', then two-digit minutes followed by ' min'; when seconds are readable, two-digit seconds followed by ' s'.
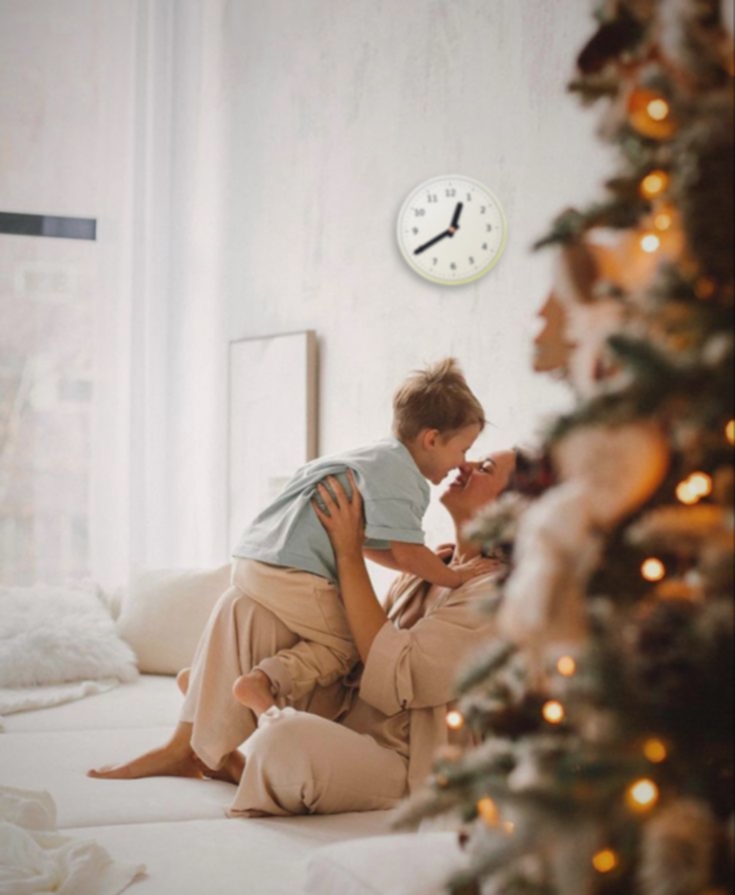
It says 12 h 40 min
